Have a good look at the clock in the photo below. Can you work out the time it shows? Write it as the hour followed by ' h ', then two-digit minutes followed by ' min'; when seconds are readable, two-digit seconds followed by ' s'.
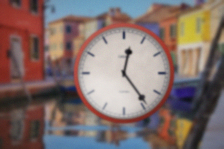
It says 12 h 24 min
